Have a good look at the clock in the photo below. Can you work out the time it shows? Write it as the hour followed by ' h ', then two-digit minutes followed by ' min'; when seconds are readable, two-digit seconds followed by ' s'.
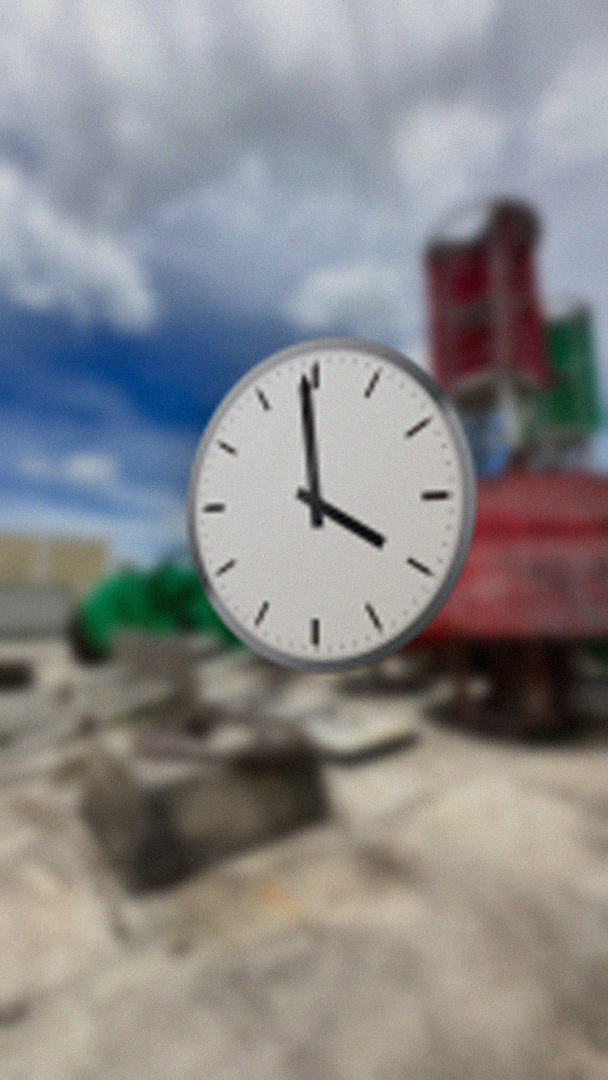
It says 3 h 59 min
